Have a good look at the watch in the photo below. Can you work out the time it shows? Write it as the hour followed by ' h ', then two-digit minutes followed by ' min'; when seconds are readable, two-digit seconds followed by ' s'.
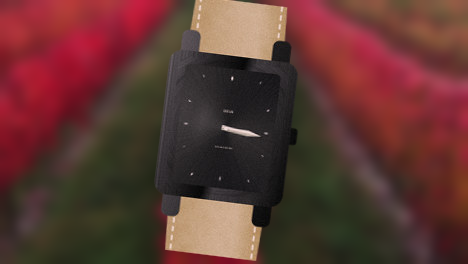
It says 3 h 16 min
